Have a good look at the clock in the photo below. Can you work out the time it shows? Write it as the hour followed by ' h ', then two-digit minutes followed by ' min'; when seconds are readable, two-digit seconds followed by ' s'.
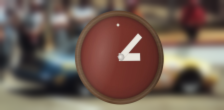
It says 3 h 08 min
